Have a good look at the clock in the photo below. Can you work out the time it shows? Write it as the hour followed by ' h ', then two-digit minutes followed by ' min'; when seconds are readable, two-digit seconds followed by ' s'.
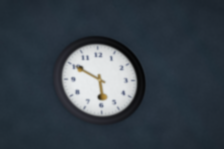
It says 5 h 50 min
